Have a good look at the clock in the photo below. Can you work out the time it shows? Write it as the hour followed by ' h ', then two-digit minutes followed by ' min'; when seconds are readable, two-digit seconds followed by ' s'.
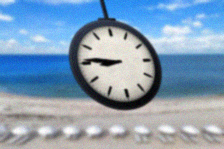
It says 8 h 46 min
